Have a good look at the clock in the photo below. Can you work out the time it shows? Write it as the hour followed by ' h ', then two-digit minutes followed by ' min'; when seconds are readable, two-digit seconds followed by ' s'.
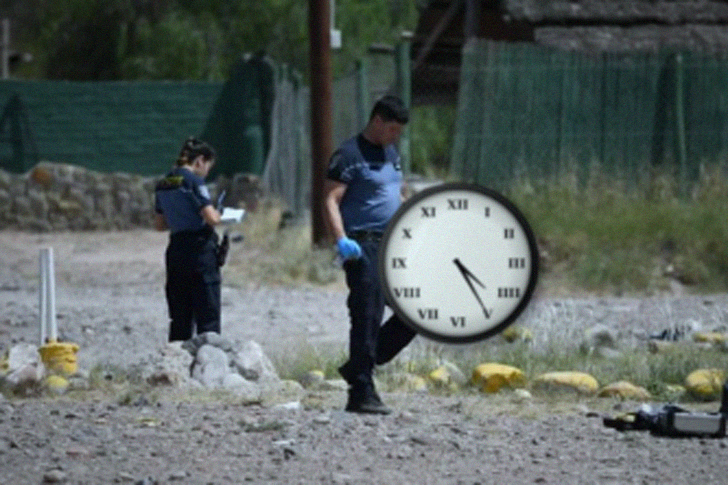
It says 4 h 25 min
